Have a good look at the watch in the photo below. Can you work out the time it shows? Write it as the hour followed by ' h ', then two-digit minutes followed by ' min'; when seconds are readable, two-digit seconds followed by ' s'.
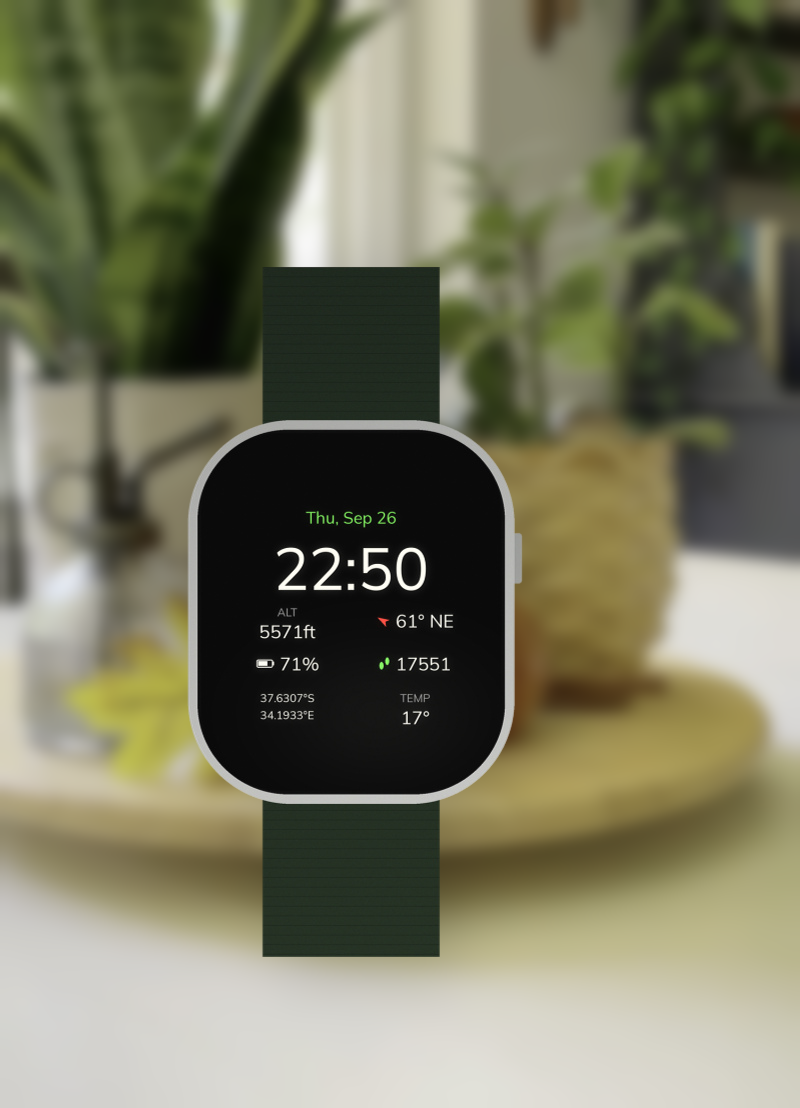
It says 22 h 50 min
